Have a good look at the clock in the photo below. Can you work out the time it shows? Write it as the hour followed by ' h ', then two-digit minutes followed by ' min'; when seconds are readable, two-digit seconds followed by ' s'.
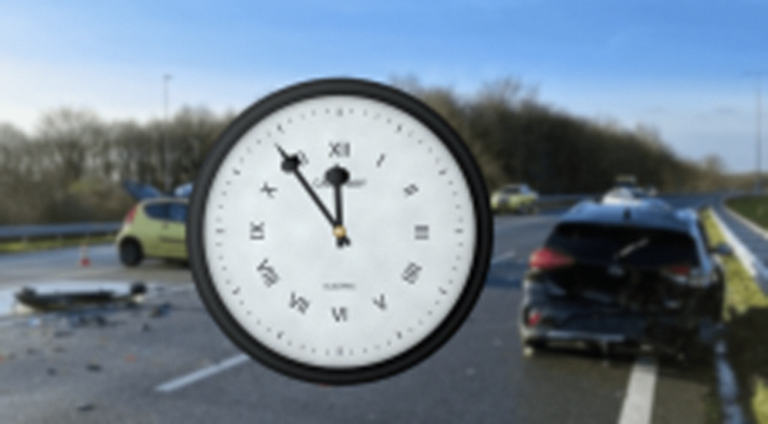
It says 11 h 54 min
